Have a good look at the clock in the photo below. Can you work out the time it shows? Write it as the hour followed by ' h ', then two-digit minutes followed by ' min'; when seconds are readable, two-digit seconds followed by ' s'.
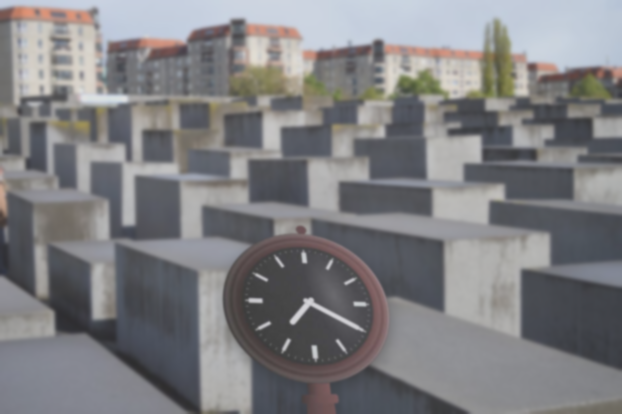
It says 7 h 20 min
